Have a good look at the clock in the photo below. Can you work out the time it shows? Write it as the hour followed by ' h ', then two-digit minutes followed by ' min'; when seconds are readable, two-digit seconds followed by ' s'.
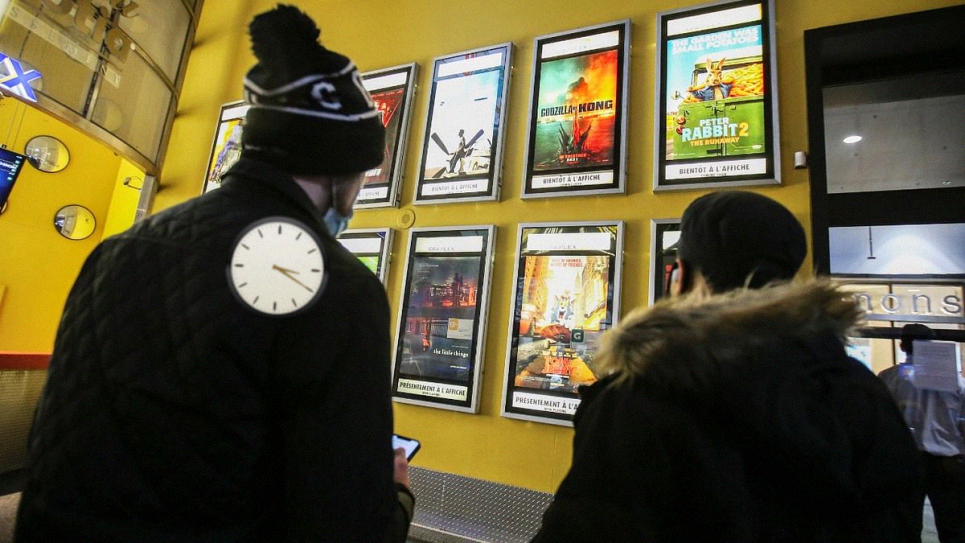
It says 3 h 20 min
